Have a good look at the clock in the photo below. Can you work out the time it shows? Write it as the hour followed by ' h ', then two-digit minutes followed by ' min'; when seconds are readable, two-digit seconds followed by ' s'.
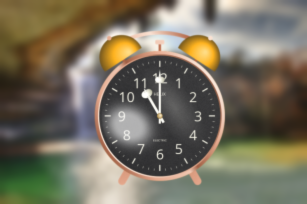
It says 11 h 00 min
